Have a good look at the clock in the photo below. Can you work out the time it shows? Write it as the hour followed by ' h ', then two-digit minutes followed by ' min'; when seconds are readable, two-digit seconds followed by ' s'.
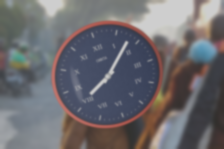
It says 8 h 08 min
